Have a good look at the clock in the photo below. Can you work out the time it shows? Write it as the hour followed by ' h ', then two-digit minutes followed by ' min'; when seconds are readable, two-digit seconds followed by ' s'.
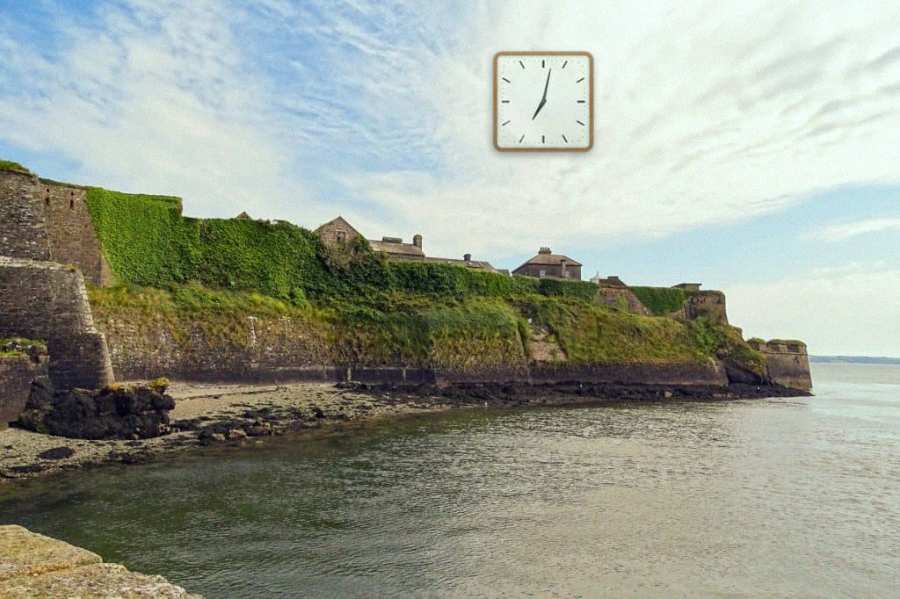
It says 7 h 02 min
